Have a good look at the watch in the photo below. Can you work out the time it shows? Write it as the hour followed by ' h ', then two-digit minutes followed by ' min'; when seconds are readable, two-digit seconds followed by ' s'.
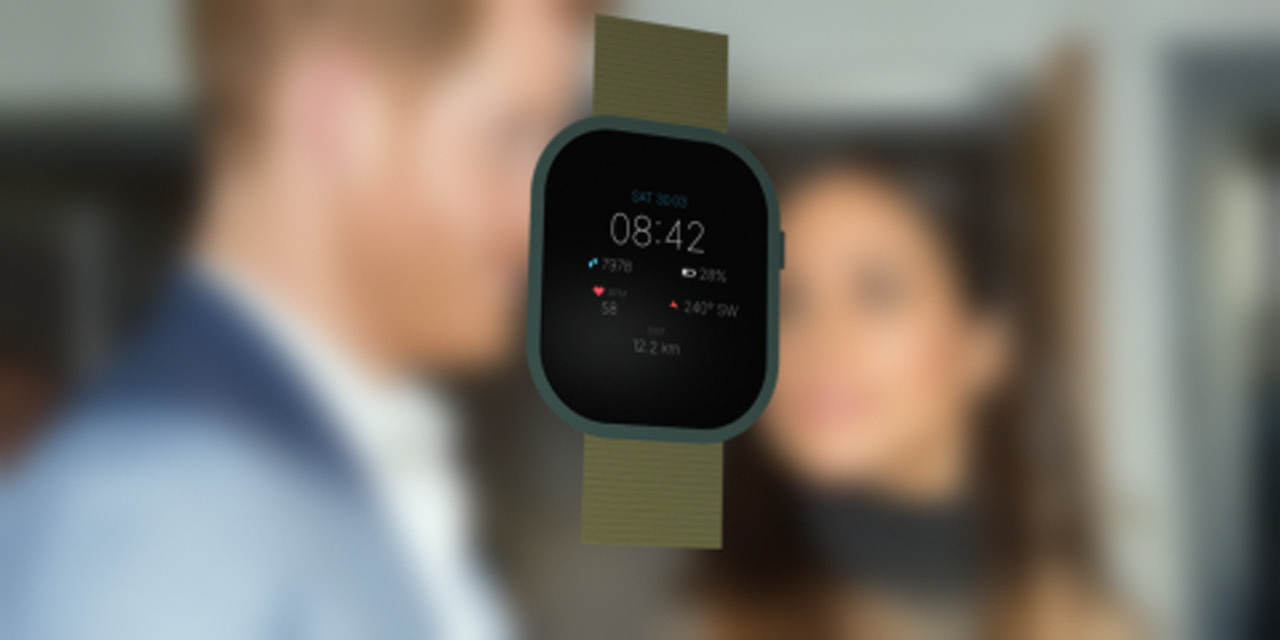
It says 8 h 42 min
